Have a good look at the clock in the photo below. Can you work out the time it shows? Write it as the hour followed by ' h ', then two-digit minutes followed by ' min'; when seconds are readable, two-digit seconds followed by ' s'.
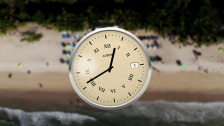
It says 12 h 41 min
